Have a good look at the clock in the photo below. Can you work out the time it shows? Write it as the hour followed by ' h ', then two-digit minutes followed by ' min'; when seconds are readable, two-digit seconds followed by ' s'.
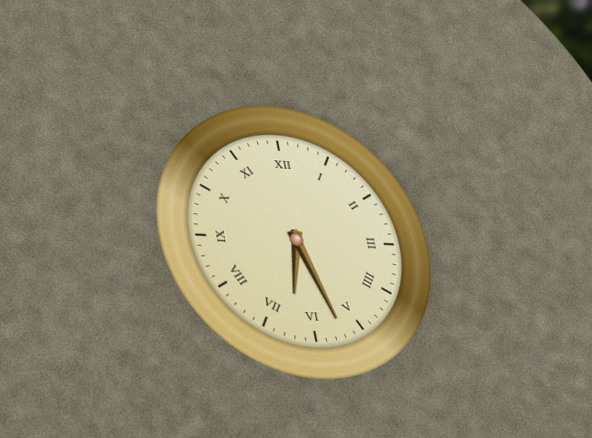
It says 6 h 27 min
